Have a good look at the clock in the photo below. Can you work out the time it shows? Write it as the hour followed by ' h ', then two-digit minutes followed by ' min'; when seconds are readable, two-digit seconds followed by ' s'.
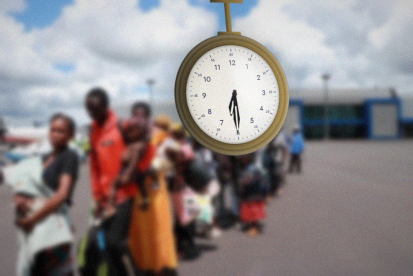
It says 6 h 30 min
